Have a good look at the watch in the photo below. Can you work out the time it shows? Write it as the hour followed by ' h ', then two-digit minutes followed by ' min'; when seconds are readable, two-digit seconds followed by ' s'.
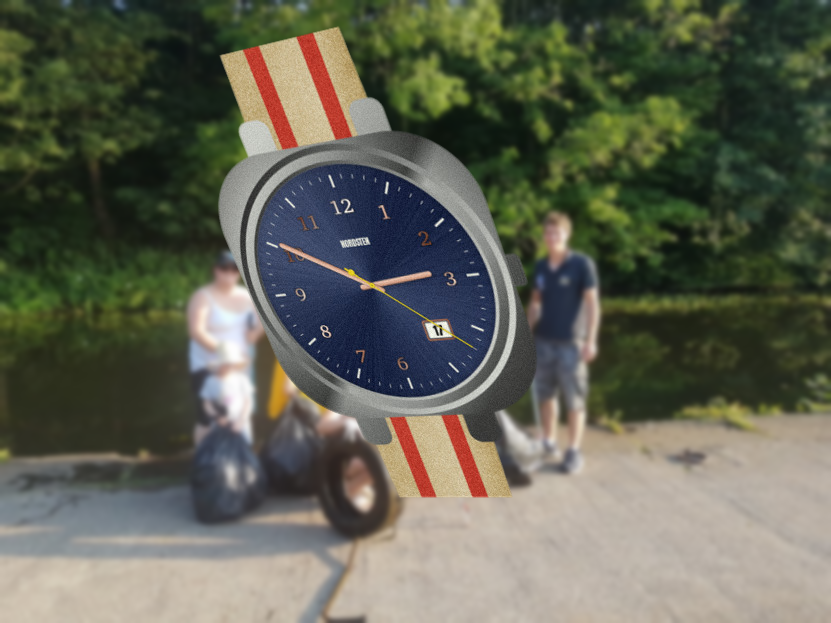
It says 2 h 50 min 22 s
